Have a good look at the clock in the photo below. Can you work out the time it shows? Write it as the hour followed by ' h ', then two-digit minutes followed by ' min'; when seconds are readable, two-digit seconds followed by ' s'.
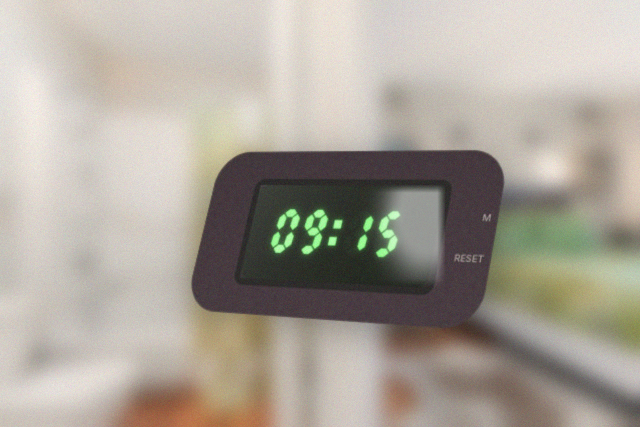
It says 9 h 15 min
